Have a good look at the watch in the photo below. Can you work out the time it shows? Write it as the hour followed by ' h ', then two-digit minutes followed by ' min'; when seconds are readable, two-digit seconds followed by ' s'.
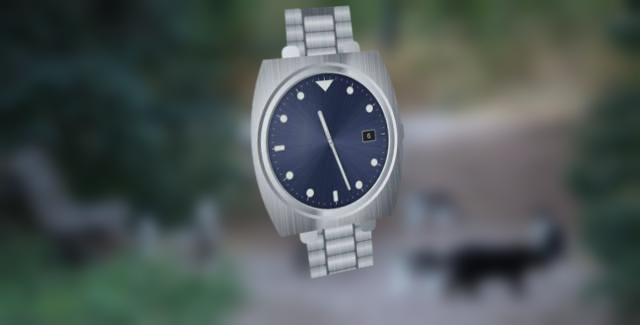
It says 11 h 27 min
